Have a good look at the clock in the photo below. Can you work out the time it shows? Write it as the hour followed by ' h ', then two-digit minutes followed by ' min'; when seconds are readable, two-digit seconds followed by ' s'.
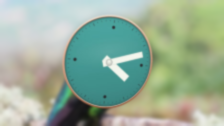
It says 4 h 12 min
